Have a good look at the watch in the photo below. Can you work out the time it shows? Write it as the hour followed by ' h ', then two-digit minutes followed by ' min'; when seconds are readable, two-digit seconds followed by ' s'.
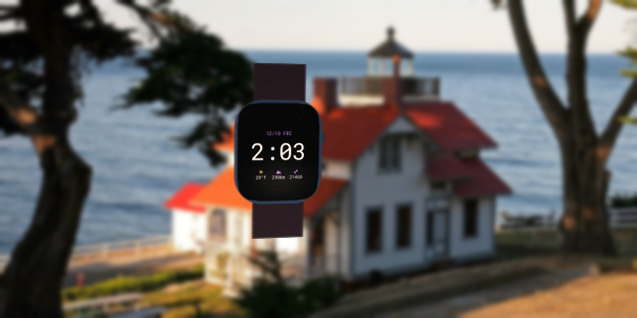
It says 2 h 03 min
